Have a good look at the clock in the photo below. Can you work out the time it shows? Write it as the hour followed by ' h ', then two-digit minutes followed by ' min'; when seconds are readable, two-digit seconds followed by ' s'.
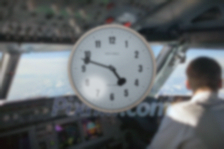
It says 4 h 48 min
